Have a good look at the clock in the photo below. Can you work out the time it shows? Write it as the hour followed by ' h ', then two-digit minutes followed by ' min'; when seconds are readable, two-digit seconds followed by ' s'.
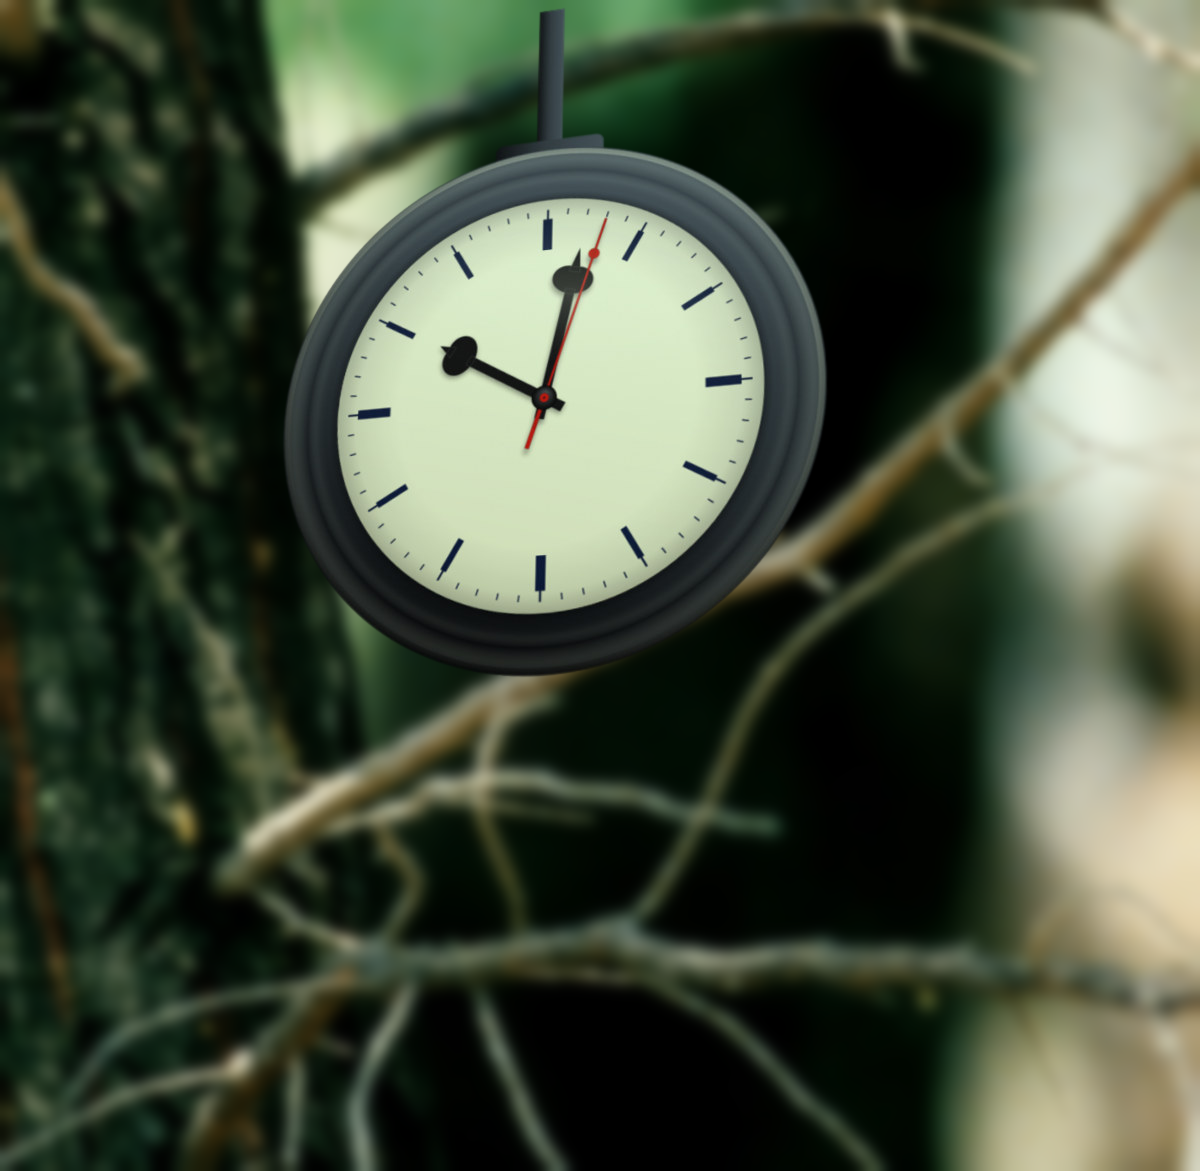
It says 10 h 02 min 03 s
